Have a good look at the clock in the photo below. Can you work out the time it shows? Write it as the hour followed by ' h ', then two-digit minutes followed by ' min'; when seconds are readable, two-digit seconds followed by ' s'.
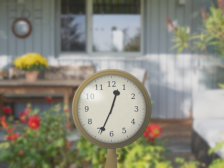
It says 12 h 34 min
